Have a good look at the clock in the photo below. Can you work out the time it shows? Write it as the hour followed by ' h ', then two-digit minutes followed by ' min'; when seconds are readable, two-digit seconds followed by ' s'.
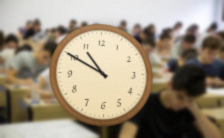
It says 10 h 50 min
